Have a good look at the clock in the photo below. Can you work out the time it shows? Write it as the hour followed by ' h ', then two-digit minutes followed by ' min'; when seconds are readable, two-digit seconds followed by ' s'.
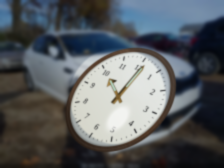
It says 10 h 01 min
